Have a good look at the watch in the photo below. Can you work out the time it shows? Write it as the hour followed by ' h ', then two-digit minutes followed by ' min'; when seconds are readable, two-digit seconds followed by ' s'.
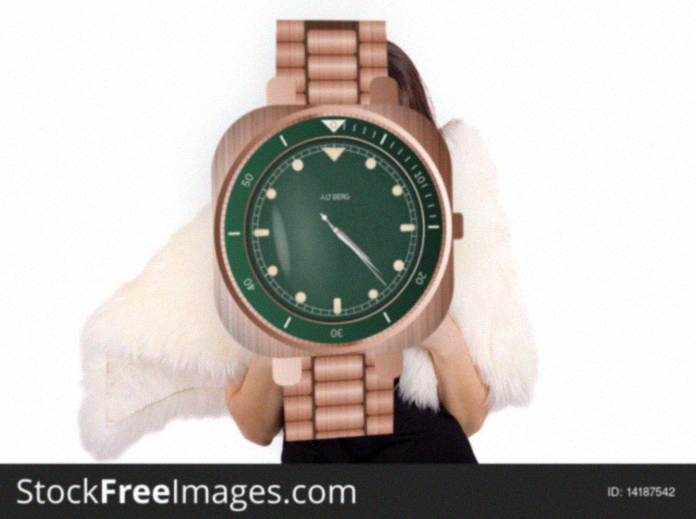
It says 4 h 22 min 23 s
